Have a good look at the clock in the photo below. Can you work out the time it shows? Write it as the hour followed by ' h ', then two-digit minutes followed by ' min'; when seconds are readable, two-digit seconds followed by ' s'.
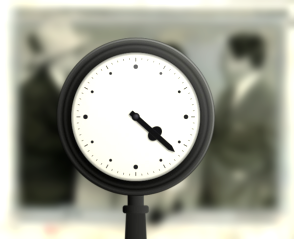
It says 4 h 22 min
